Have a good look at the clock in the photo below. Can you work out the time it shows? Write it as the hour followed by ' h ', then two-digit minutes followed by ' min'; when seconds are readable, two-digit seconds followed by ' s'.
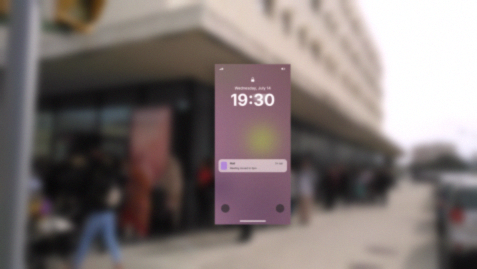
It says 19 h 30 min
